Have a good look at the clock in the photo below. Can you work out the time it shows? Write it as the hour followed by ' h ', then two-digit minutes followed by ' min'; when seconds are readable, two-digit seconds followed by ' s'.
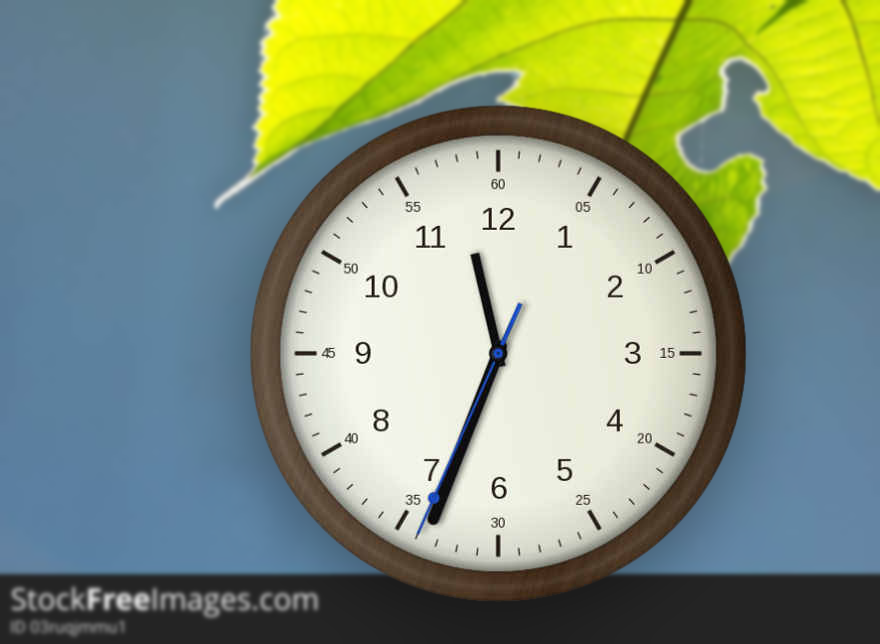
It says 11 h 33 min 34 s
